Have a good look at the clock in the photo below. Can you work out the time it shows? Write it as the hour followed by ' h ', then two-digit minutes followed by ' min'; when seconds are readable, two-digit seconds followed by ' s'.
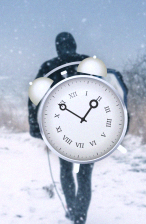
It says 1 h 54 min
